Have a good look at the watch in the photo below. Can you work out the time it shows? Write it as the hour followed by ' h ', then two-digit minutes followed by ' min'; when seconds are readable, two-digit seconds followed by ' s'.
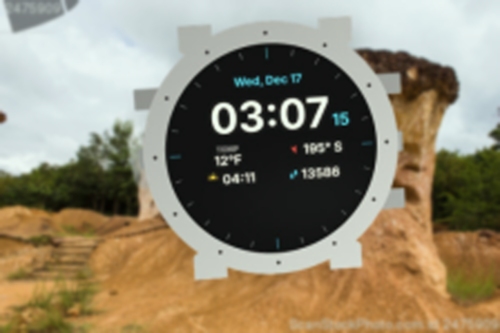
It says 3 h 07 min
